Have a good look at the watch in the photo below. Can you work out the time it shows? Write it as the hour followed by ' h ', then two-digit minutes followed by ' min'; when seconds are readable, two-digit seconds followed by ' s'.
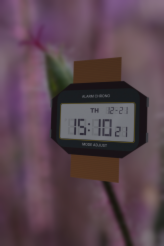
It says 15 h 10 min 21 s
